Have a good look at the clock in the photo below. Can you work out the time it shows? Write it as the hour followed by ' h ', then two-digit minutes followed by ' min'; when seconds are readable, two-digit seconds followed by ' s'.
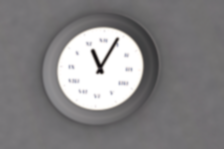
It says 11 h 04 min
